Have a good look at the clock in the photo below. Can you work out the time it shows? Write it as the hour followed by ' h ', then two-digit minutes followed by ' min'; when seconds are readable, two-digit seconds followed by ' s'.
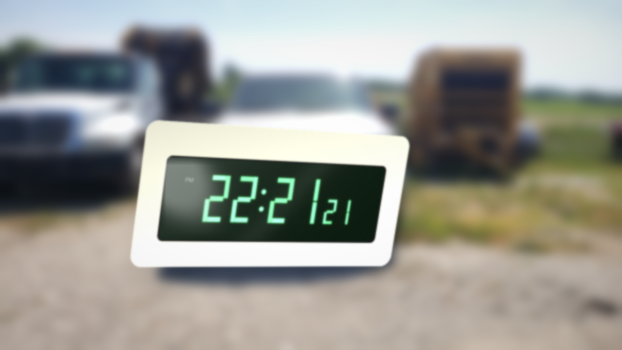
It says 22 h 21 min 21 s
